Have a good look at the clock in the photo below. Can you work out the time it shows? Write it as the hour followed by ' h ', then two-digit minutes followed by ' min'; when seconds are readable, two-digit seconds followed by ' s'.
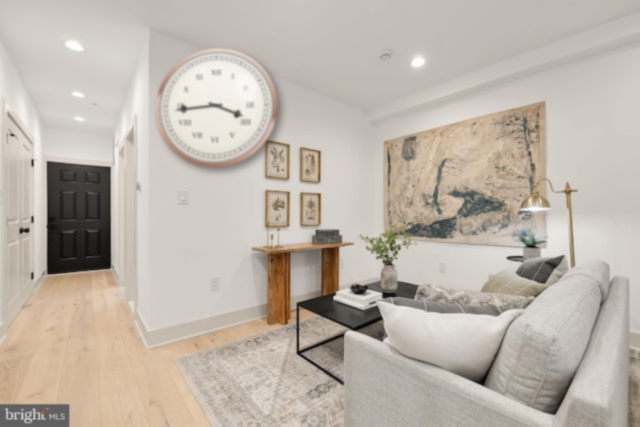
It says 3 h 44 min
